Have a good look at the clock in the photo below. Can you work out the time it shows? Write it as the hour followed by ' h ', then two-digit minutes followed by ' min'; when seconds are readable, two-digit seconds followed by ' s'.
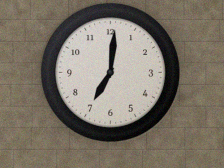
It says 7 h 01 min
